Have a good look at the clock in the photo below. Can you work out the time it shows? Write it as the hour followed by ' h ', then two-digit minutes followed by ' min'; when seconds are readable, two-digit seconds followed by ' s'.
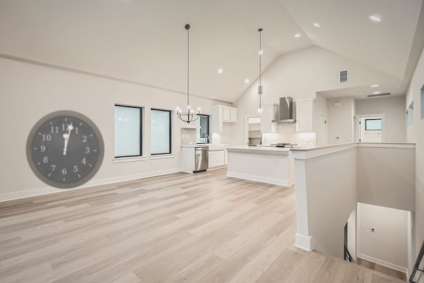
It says 12 h 02 min
